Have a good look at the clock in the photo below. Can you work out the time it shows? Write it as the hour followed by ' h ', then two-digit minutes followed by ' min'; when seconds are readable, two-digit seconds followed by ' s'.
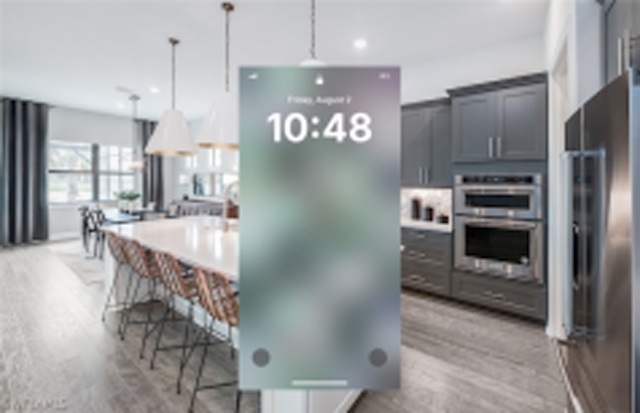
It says 10 h 48 min
